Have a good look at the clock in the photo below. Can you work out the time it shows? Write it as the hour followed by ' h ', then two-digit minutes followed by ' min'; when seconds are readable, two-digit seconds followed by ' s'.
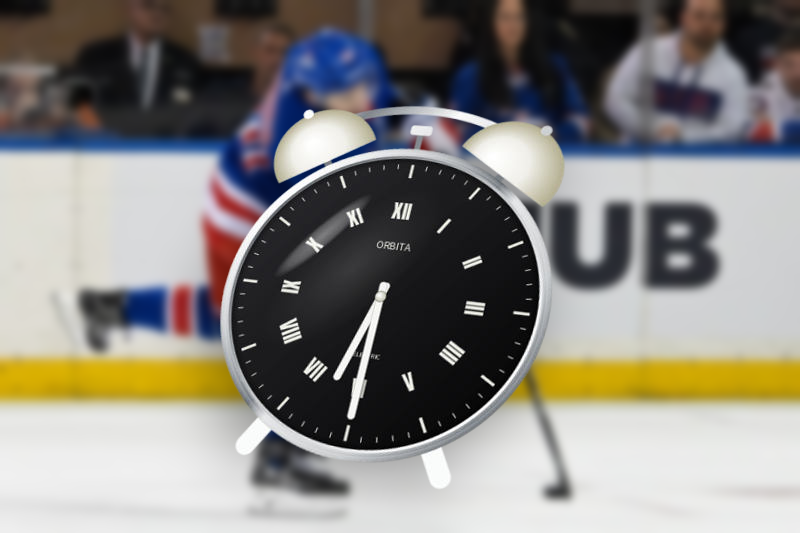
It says 6 h 30 min
